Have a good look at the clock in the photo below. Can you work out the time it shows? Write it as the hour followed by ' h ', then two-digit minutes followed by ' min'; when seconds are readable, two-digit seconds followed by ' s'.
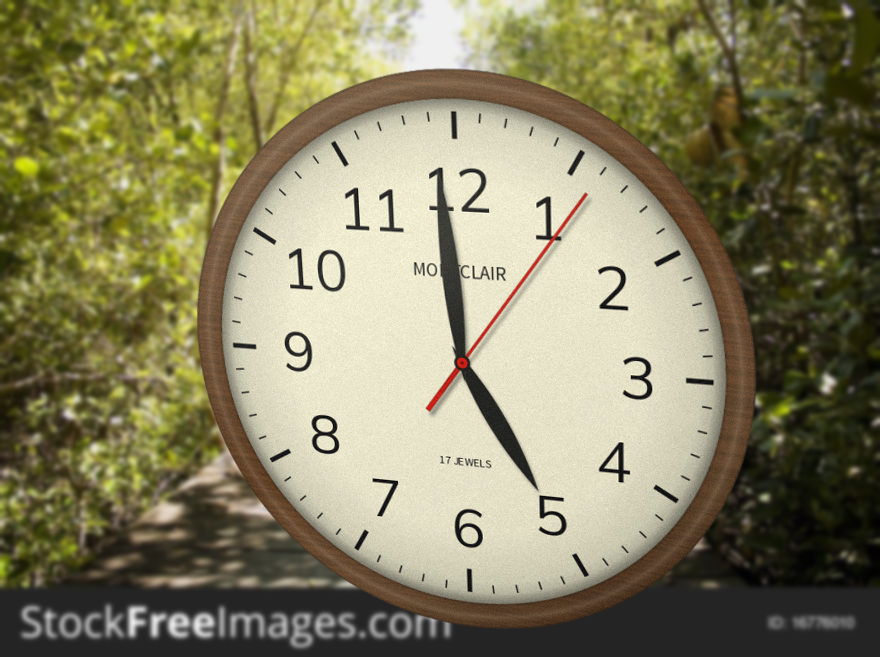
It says 4 h 59 min 06 s
